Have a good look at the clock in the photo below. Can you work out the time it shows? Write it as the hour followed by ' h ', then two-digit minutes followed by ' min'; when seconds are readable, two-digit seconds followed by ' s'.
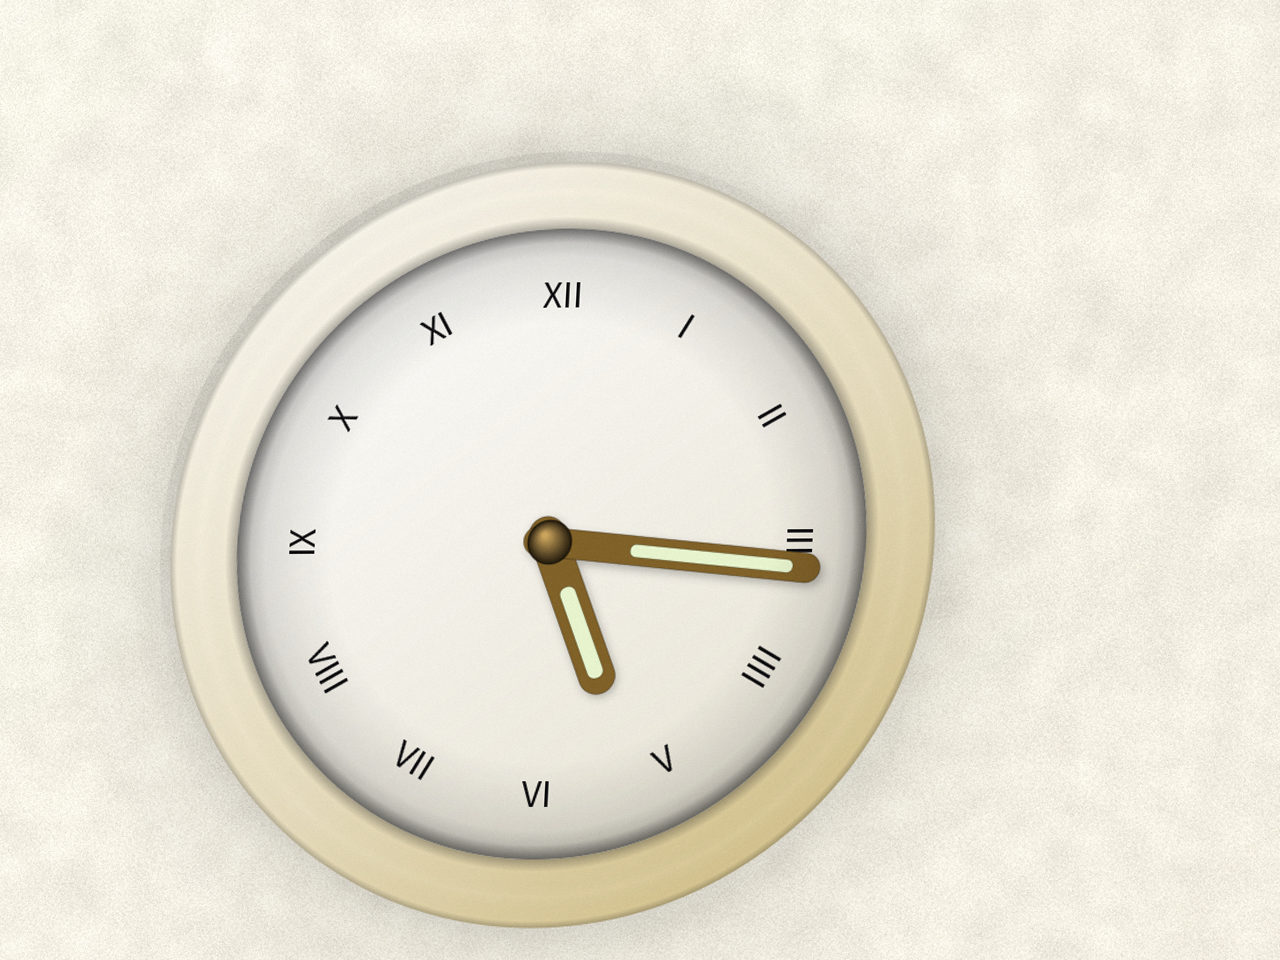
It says 5 h 16 min
